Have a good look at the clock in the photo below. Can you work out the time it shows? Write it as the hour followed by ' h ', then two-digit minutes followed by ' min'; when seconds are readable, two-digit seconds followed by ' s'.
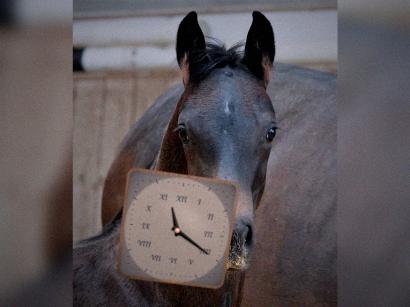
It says 11 h 20 min
